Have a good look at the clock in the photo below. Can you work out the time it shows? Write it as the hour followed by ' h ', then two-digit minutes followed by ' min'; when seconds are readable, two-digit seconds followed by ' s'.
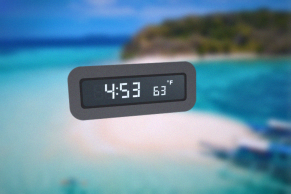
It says 4 h 53 min
